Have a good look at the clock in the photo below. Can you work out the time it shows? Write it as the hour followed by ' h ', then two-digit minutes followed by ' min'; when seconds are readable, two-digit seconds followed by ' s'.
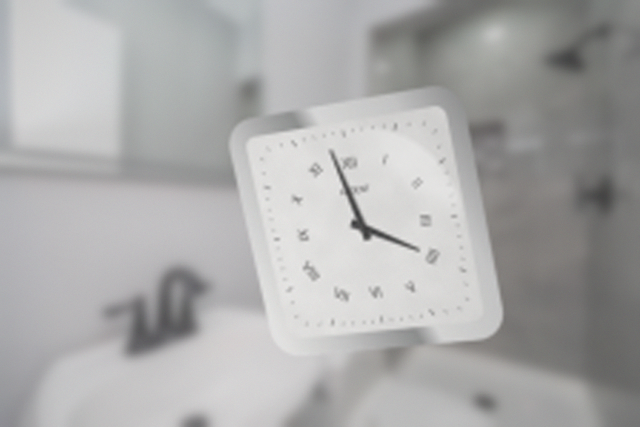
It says 3 h 58 min
